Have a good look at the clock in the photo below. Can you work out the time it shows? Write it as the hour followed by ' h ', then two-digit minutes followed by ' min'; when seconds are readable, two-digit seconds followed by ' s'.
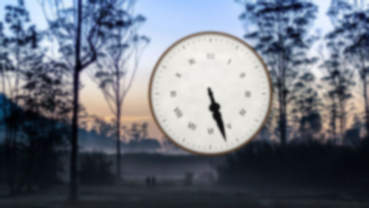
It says 5 h 27 min
